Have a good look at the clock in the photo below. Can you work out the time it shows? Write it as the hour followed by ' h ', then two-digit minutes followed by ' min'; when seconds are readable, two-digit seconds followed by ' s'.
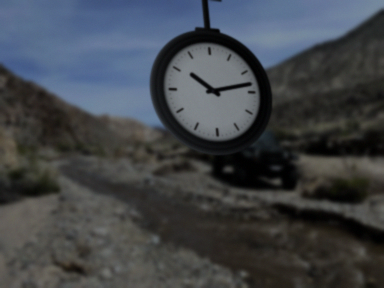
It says 10 h 13 min
